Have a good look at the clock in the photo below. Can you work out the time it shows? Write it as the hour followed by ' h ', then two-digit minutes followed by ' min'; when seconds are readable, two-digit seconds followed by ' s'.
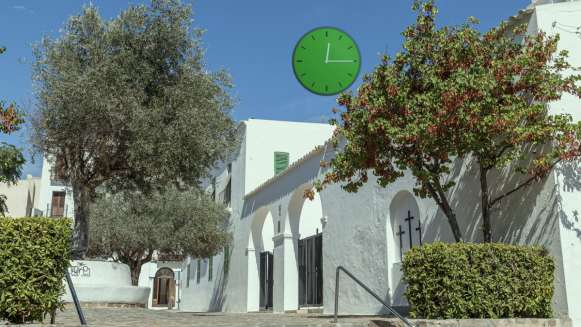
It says 12 h 15 min
